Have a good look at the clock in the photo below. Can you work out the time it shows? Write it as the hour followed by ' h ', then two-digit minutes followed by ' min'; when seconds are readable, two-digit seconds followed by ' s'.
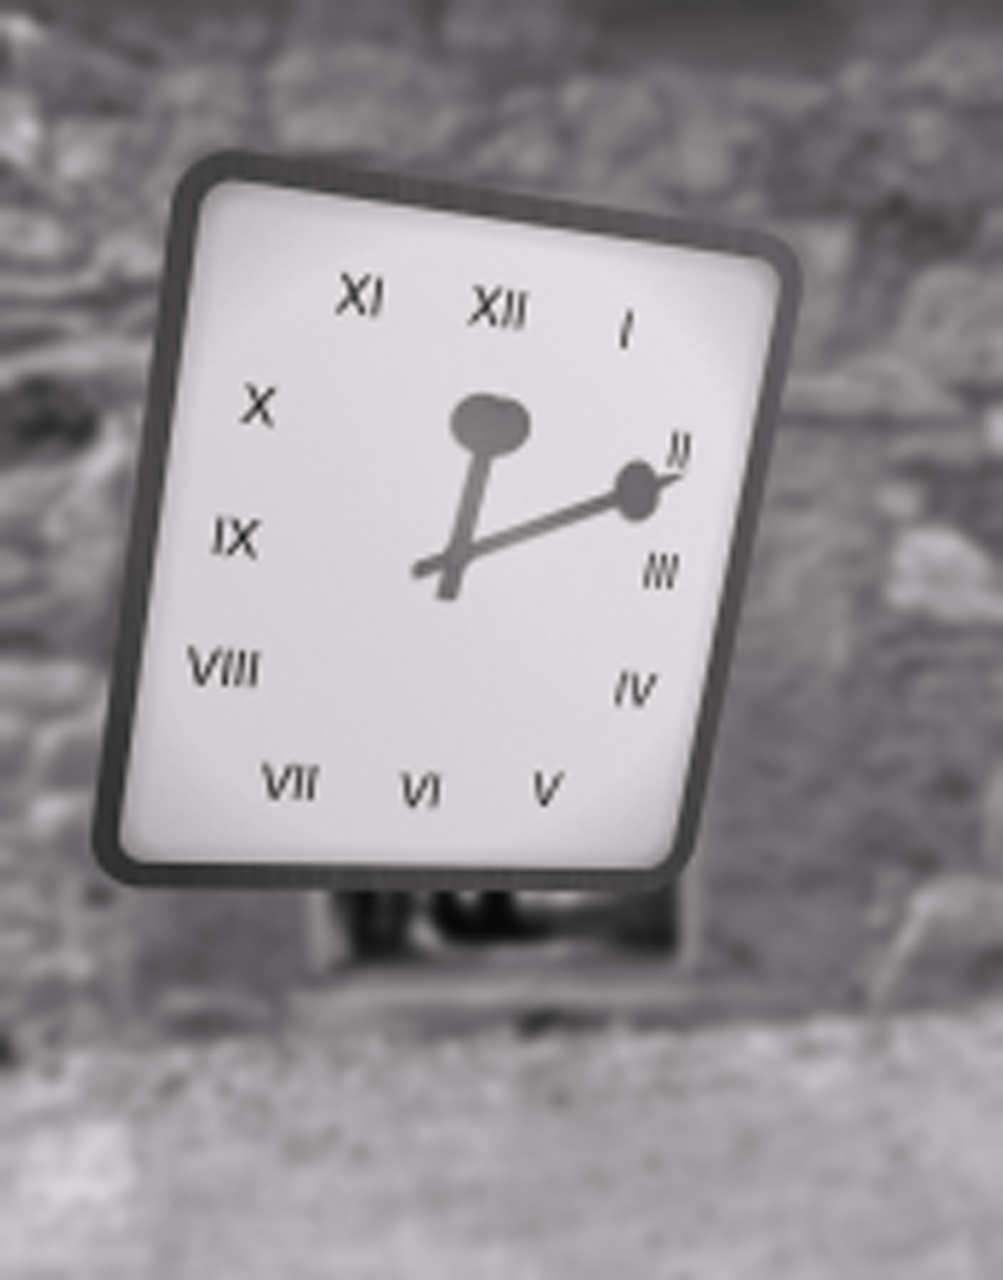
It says 12 h 11 min
